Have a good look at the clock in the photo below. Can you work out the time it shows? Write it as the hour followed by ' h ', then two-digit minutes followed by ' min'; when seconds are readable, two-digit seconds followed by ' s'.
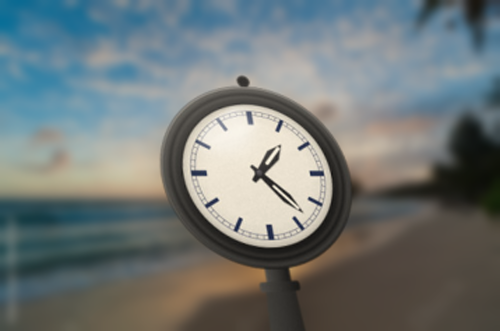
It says 1 h 23 min
